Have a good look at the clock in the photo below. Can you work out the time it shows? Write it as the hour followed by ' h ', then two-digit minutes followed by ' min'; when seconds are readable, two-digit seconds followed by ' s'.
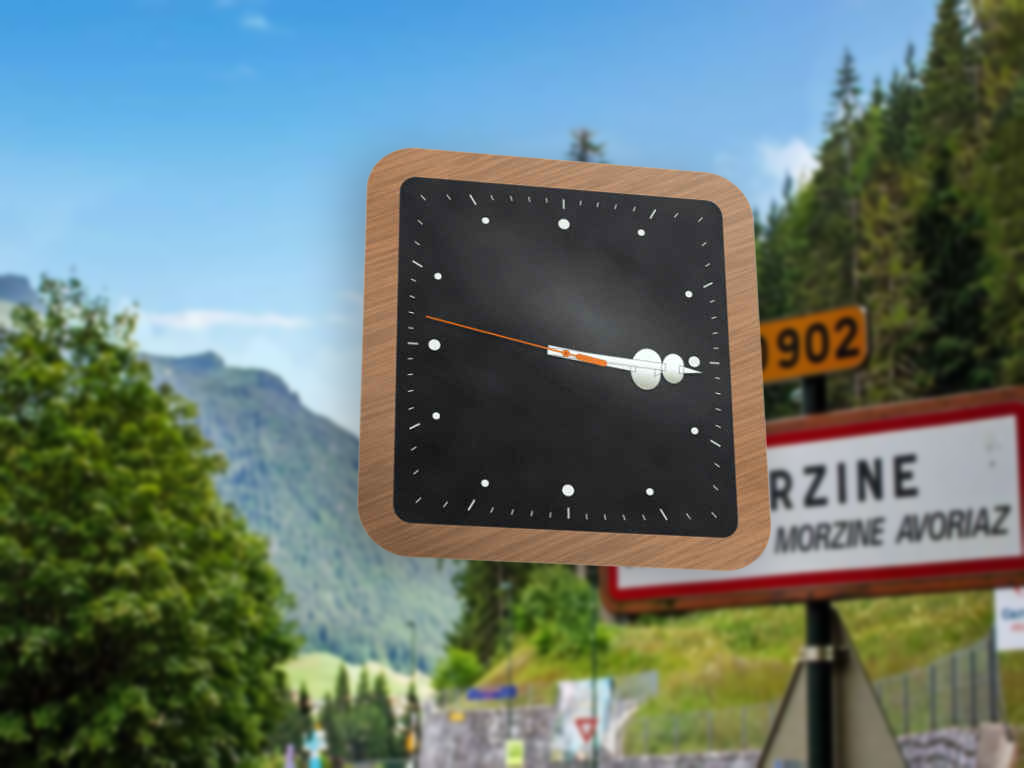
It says 3 h 15 min 47 s
